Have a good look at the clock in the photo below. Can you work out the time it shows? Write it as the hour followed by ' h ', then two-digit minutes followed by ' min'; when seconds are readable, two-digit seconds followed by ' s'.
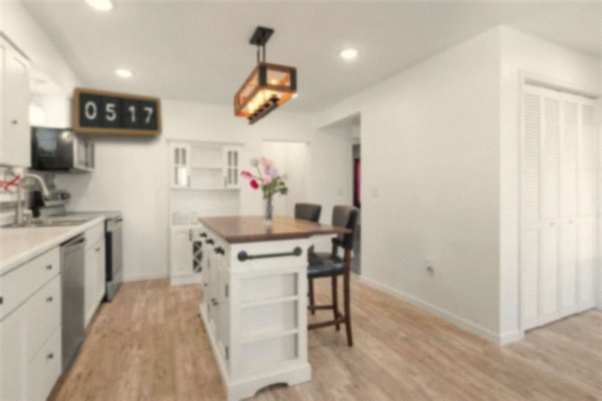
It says 5 h 17 min
